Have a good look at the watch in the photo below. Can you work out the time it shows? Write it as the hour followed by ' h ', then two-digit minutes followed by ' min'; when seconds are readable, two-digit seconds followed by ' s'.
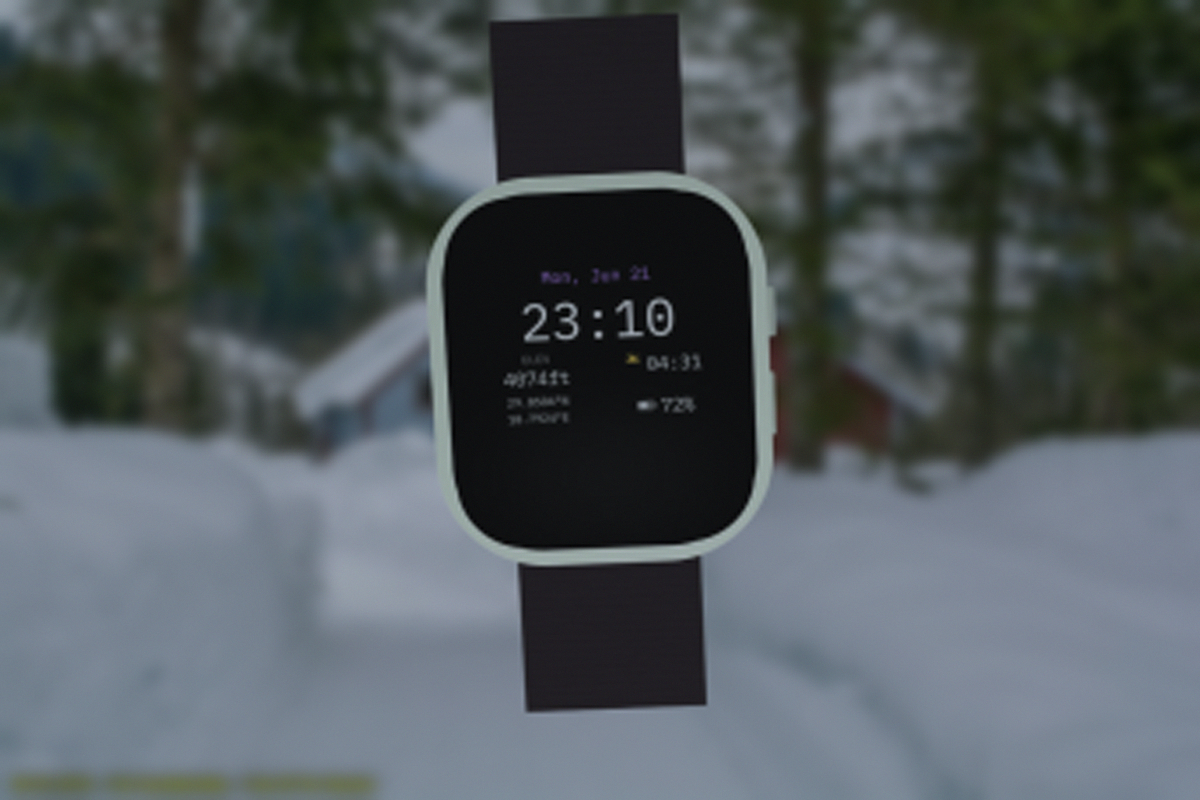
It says 23 h 10 min
